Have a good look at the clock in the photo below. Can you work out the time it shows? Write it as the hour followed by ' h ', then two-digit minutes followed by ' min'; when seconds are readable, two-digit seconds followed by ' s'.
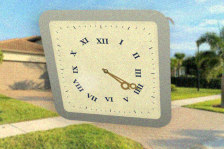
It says 4 h 20 min
